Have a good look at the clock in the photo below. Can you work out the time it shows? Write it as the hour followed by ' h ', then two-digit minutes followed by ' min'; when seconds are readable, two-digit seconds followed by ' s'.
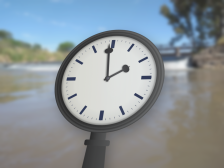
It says 1 h 59 min
